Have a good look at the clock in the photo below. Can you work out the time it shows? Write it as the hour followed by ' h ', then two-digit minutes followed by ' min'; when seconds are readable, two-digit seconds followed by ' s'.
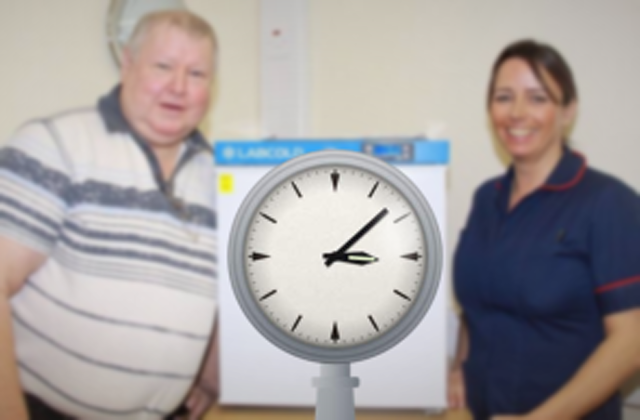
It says 3 h 08 min
